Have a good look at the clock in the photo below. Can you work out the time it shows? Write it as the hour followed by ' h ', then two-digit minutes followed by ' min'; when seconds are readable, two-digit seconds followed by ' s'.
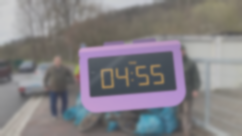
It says 4 h 55 min
